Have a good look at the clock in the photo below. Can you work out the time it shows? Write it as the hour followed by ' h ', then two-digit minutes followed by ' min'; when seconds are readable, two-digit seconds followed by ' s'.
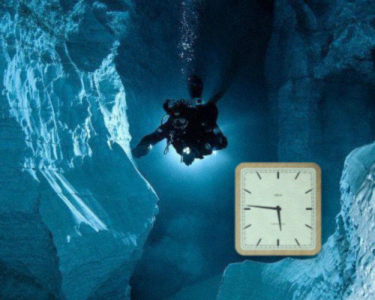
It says 5 h 46 min
